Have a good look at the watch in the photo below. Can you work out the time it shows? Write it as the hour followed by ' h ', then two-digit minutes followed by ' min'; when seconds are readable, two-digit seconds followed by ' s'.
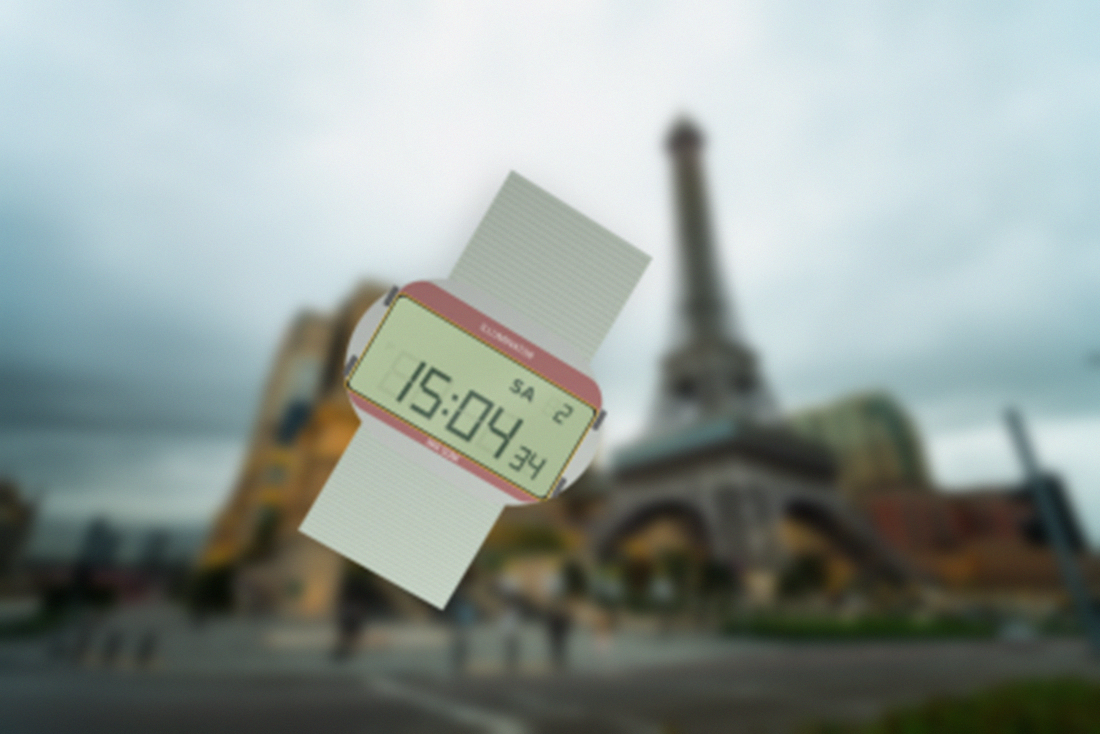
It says 15 h 04 min 34 s
